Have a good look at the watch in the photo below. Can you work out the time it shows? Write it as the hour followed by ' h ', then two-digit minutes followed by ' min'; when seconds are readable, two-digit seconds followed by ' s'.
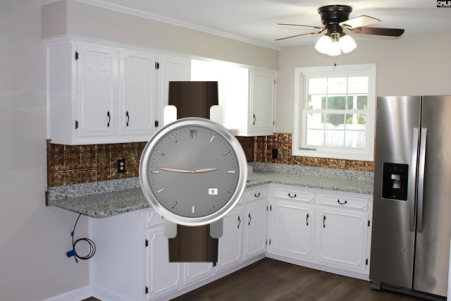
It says 2 h 46 min
